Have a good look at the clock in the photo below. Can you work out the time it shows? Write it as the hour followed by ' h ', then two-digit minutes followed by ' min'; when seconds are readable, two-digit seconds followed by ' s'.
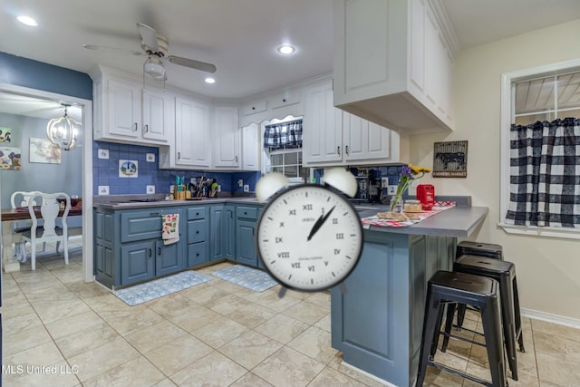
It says 1 h 07 min
